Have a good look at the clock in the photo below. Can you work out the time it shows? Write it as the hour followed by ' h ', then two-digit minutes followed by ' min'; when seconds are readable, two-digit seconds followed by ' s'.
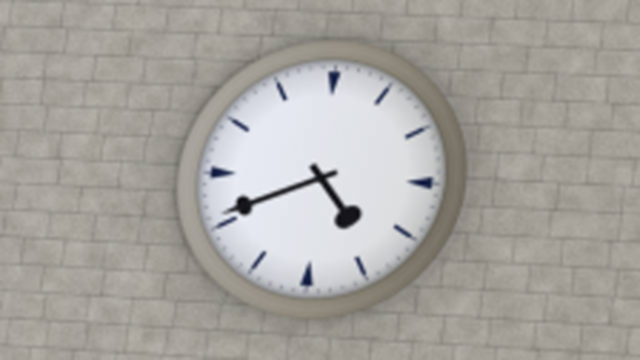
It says 4 h 41 min
